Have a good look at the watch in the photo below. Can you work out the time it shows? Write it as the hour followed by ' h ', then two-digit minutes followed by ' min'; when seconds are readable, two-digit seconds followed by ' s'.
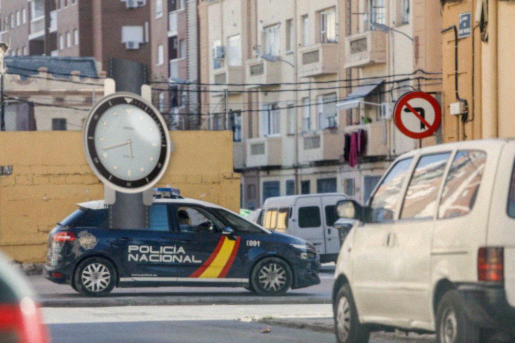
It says 5 h 42 min
